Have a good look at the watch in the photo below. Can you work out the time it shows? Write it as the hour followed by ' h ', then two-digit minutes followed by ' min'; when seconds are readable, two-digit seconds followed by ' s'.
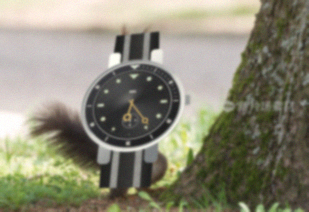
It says 6 h 24 min
